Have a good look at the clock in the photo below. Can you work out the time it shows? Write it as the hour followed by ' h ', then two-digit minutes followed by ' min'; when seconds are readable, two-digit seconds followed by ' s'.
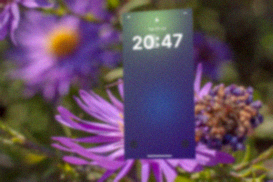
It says 20 h 47 min
